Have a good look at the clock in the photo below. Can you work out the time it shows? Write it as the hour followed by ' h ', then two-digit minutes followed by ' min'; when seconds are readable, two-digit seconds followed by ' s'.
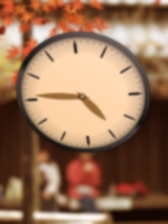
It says 4 h 46 min
